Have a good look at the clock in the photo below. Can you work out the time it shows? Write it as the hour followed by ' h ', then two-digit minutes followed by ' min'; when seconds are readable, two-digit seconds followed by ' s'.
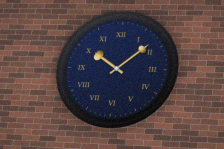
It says 10 h 08 min
